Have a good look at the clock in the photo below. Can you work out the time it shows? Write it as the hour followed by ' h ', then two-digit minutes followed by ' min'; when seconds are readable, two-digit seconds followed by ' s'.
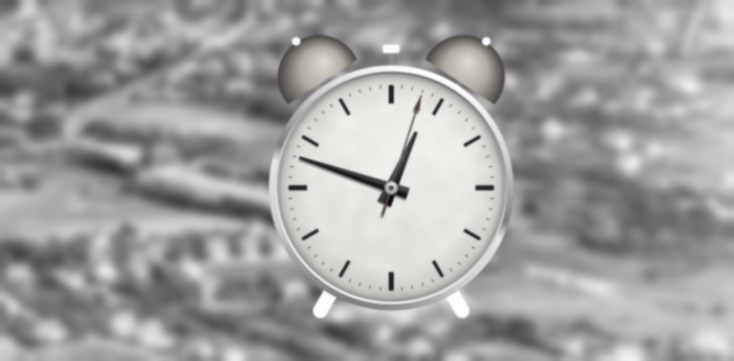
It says 12 h 48 min 03 s
